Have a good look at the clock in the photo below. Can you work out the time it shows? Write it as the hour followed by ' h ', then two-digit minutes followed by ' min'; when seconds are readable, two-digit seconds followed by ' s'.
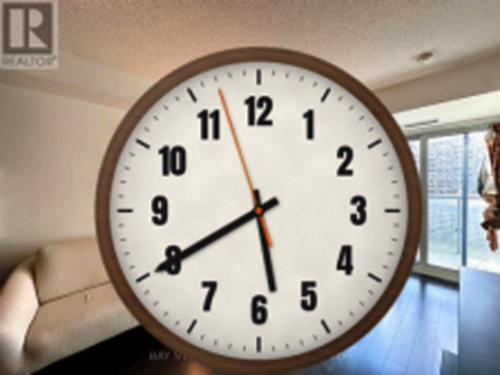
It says 5 h 39 min 57 s
